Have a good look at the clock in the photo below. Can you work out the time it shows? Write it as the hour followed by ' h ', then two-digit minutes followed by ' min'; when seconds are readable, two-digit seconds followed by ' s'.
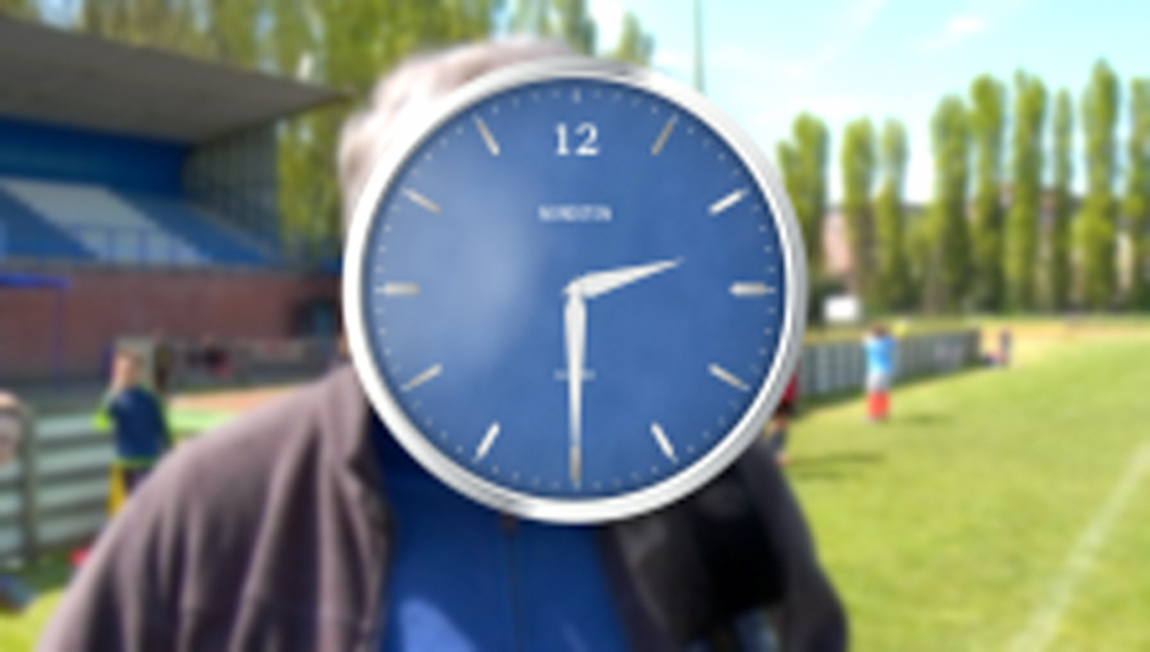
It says 2 h 30 min
